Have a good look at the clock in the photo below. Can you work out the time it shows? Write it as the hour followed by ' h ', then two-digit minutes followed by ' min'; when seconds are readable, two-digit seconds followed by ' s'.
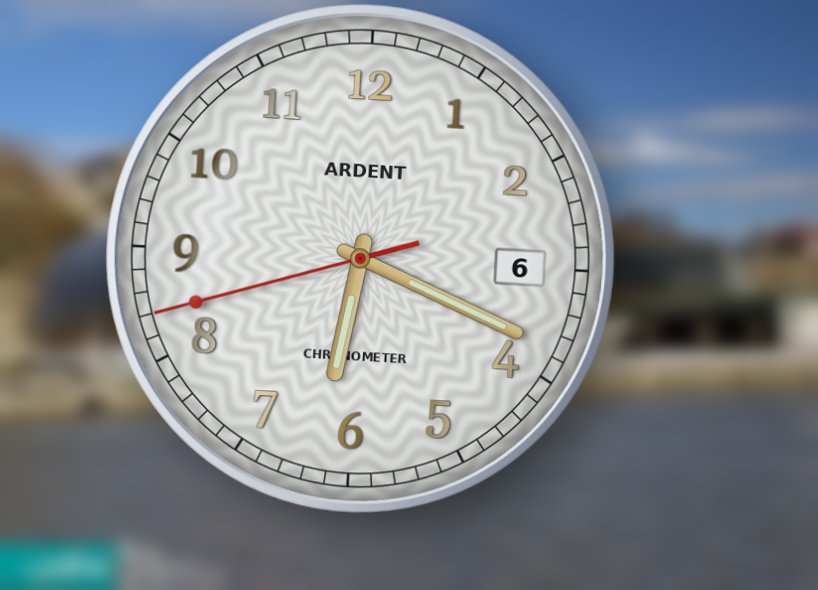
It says 6 h 18 min 42 s
